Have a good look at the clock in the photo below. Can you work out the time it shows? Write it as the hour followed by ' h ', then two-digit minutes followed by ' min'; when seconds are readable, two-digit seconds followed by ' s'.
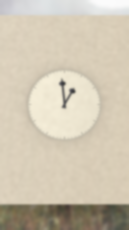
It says 12 h 59 min
